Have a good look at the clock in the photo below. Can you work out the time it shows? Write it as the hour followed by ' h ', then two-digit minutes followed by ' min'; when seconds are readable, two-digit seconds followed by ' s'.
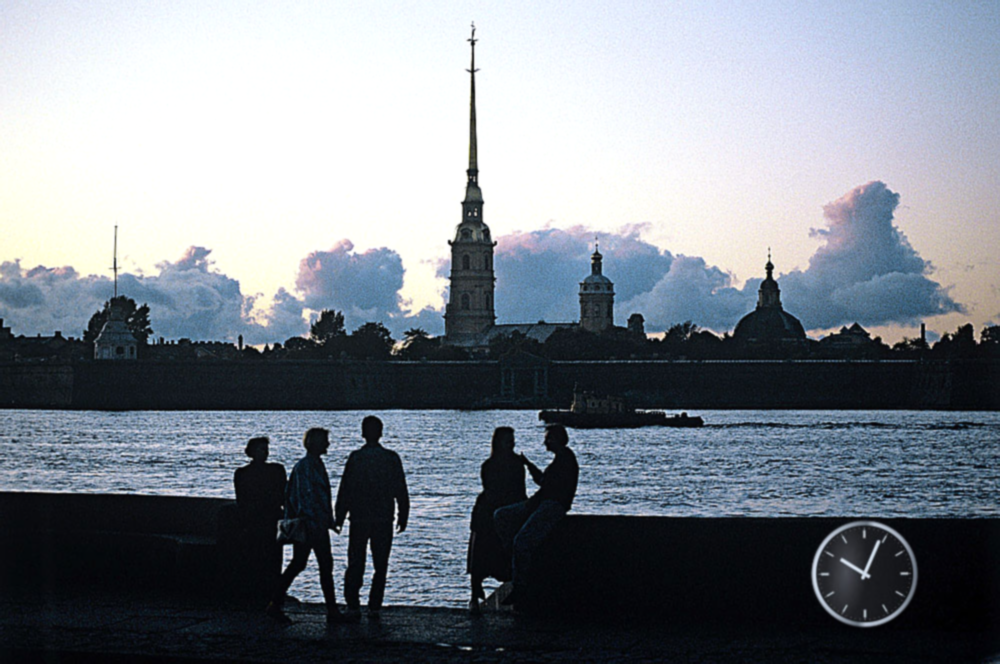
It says 10 h 04 min
